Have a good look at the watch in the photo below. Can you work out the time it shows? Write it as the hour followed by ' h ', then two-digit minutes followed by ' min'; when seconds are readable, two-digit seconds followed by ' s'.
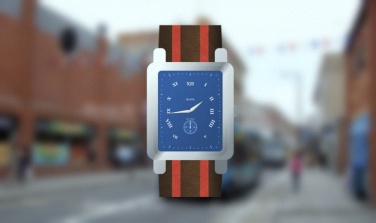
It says 1 h 44 min
